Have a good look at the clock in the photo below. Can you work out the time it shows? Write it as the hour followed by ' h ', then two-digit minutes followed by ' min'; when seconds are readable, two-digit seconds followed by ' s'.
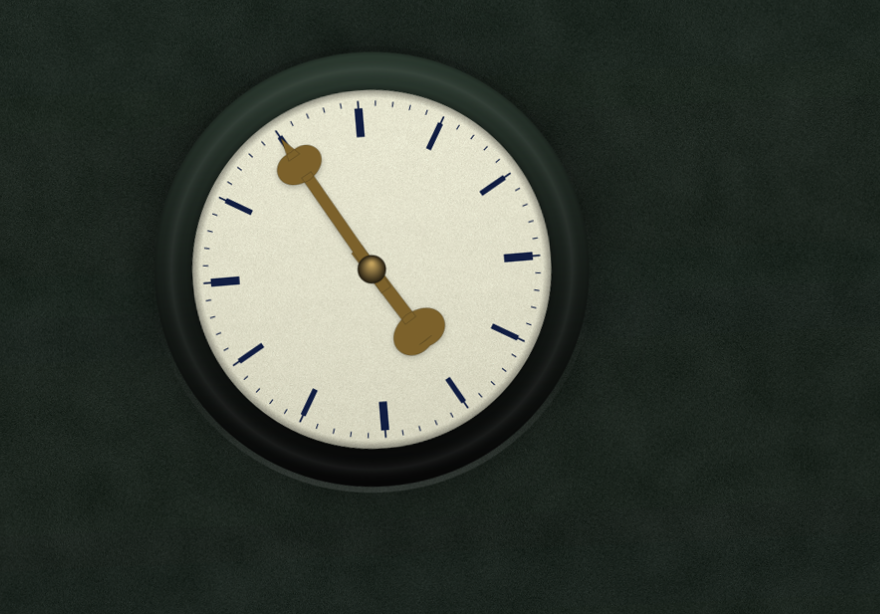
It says 4 h 55 min
